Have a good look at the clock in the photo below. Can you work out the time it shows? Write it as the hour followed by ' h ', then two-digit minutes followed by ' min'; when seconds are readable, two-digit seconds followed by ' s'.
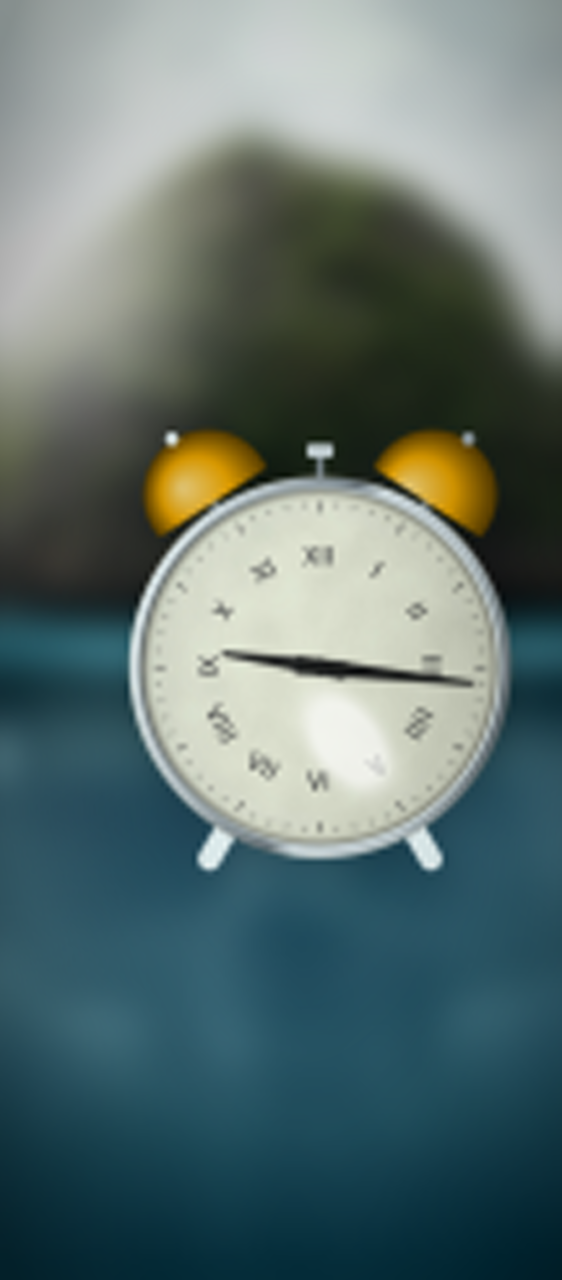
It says 9 h 16 min
